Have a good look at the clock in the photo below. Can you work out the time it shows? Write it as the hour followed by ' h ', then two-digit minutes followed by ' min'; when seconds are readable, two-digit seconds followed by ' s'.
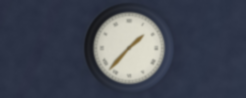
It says 1 h 37 min
